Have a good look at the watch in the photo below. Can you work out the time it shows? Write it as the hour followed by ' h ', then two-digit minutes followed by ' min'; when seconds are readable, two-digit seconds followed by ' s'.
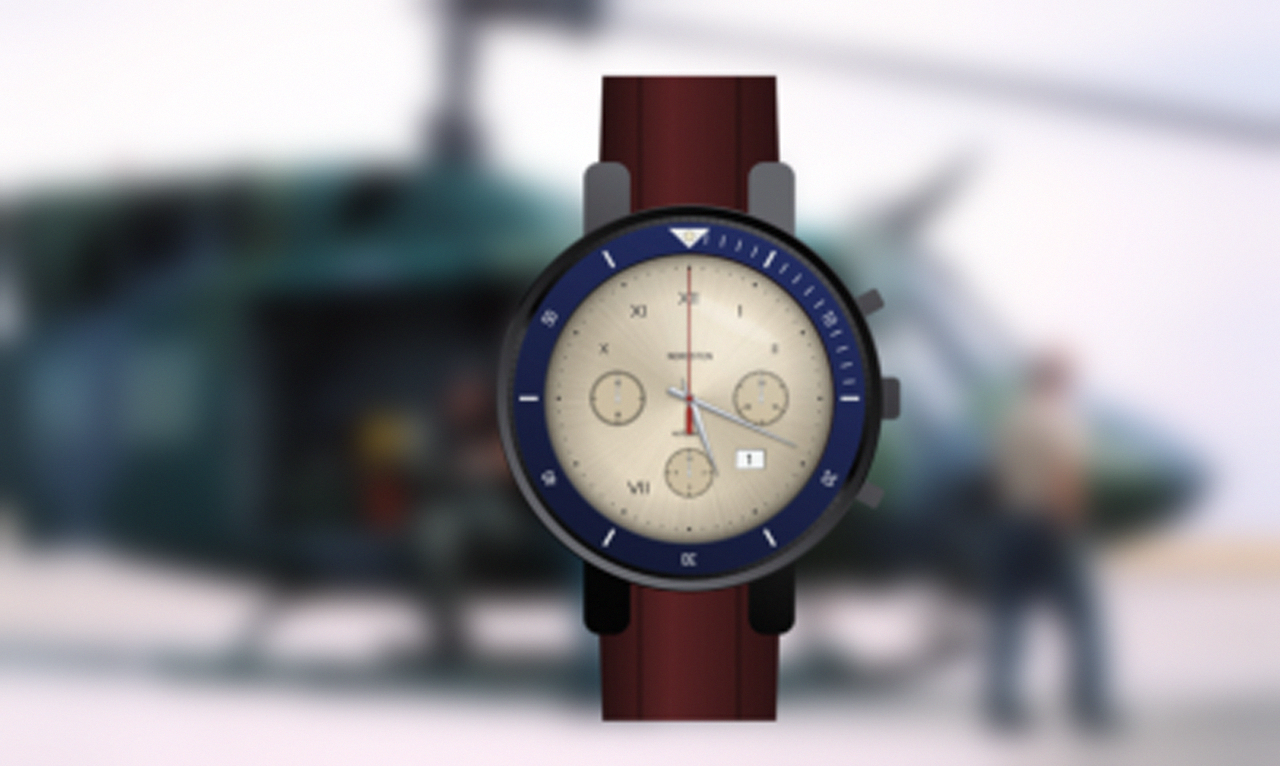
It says 5 h 19 min
